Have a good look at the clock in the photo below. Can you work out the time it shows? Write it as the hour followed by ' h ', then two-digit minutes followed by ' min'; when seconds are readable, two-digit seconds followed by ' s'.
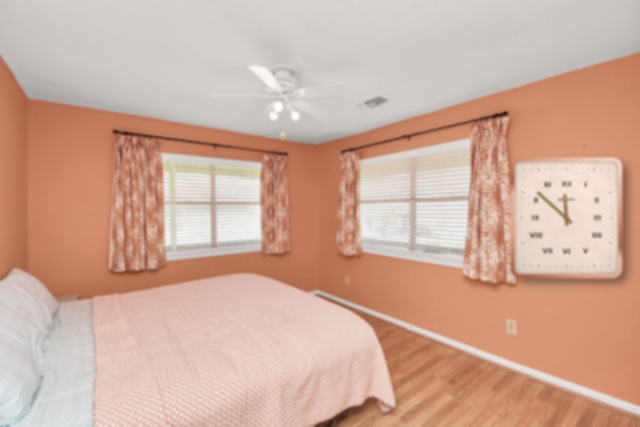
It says 11 h 52 min
